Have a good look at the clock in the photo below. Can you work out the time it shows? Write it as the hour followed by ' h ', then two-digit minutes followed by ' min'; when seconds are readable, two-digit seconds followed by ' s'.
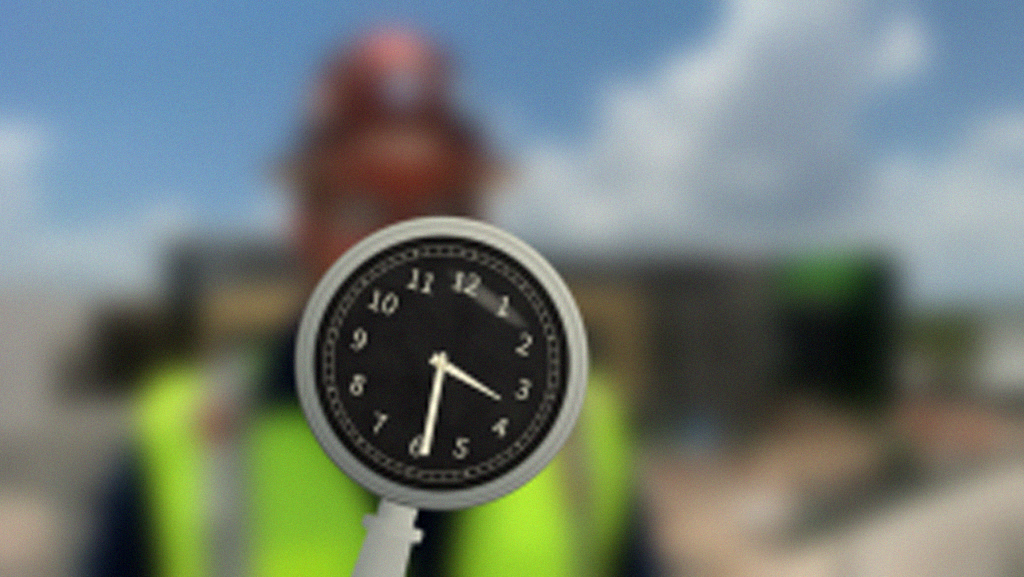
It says 3 h 29 min
